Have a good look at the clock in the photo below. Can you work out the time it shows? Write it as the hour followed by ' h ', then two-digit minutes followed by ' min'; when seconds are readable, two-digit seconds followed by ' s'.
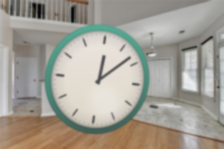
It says 12 h 08 min
